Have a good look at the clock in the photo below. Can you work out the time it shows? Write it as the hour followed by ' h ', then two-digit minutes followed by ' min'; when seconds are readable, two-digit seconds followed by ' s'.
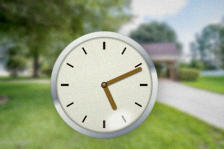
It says 5 h 11 min
